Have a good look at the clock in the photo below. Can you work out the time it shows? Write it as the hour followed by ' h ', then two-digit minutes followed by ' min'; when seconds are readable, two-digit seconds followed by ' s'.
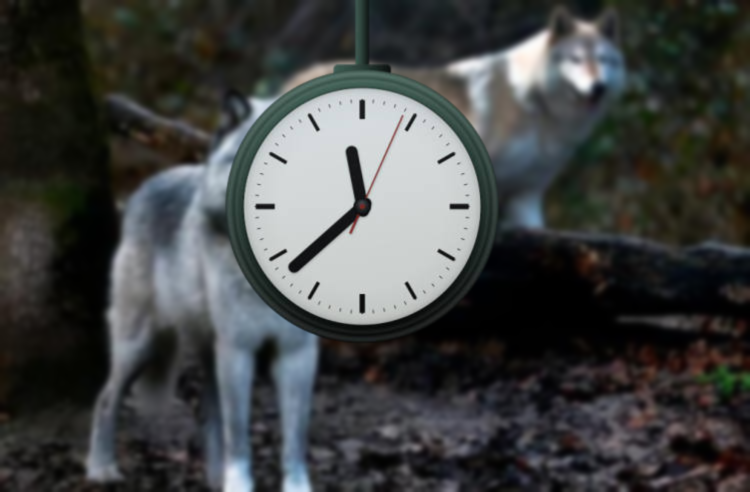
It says 11 h 38 min 04 s
